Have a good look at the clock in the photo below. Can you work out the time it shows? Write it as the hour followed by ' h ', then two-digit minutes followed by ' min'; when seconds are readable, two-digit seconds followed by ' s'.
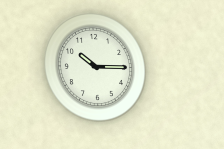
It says 10 h 15 min
